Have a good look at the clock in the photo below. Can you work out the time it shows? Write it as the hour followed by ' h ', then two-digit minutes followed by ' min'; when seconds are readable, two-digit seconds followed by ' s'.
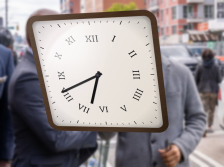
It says 6 h 41 min
